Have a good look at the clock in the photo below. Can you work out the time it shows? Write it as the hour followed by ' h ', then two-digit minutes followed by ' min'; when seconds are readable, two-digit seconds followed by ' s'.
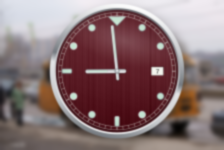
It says 8 h 59 min
